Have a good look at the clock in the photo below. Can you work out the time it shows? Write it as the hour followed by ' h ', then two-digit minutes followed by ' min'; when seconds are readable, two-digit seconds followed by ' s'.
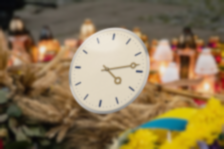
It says 4 h 13 min
